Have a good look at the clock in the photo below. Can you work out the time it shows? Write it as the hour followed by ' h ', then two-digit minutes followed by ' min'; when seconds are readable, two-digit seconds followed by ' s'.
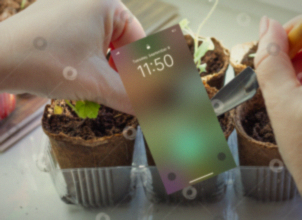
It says 11 h 50 min
